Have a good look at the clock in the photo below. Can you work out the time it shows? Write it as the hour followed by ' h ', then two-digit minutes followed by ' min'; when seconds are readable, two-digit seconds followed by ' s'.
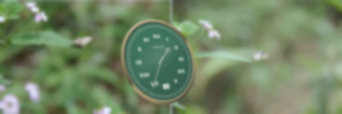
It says 1 h 35 min
